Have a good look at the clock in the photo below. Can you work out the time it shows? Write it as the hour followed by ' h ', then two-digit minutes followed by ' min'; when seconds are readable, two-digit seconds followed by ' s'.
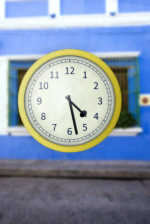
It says 4 h 28 min
